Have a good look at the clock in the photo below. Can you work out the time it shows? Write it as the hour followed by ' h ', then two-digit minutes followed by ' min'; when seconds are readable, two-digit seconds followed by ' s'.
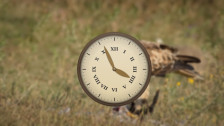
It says 3 h 56 min
